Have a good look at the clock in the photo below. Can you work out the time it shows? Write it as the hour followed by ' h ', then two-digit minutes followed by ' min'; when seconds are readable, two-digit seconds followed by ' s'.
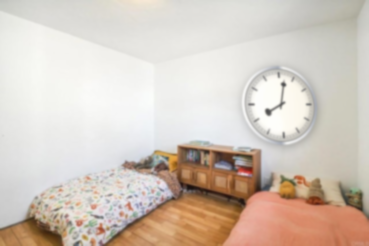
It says 8 h 02 min
